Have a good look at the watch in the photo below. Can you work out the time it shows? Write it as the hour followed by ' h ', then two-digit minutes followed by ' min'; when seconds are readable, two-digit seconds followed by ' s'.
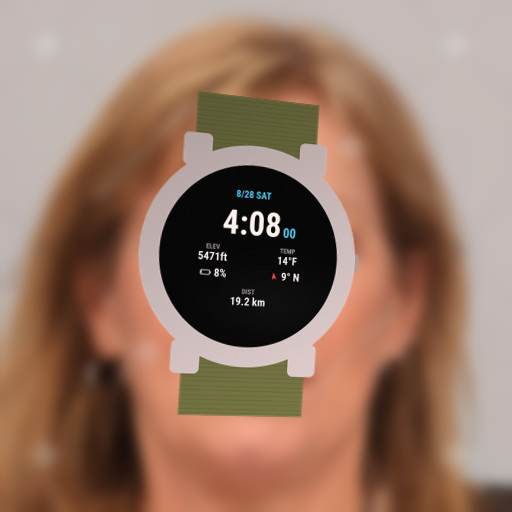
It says 4 h 08 min 00 s
